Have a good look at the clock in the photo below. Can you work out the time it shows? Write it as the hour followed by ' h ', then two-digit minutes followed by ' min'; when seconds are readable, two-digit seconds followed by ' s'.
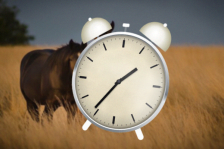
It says 1 h 36 min
